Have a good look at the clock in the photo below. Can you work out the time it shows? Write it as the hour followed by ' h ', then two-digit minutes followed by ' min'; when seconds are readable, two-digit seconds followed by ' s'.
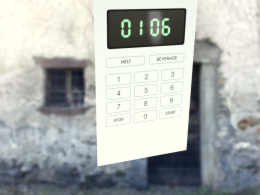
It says 1 h 06 min
